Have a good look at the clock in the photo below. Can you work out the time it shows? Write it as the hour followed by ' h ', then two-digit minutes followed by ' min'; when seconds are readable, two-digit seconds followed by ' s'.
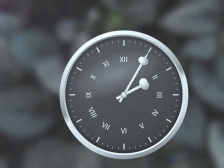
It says 2 h 05 min
